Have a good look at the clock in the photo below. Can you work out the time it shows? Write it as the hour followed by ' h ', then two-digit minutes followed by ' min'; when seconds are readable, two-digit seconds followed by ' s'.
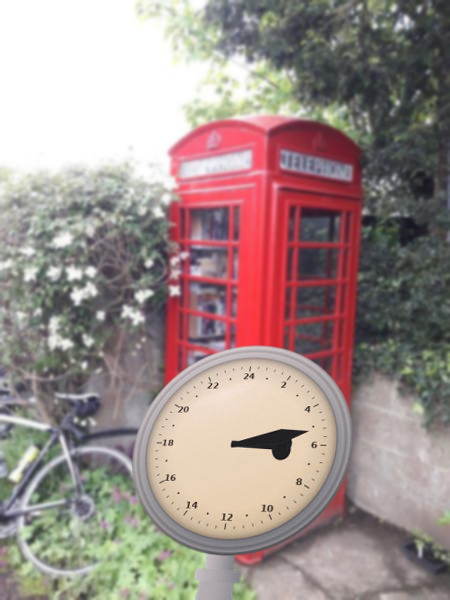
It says 6 h 13 min
